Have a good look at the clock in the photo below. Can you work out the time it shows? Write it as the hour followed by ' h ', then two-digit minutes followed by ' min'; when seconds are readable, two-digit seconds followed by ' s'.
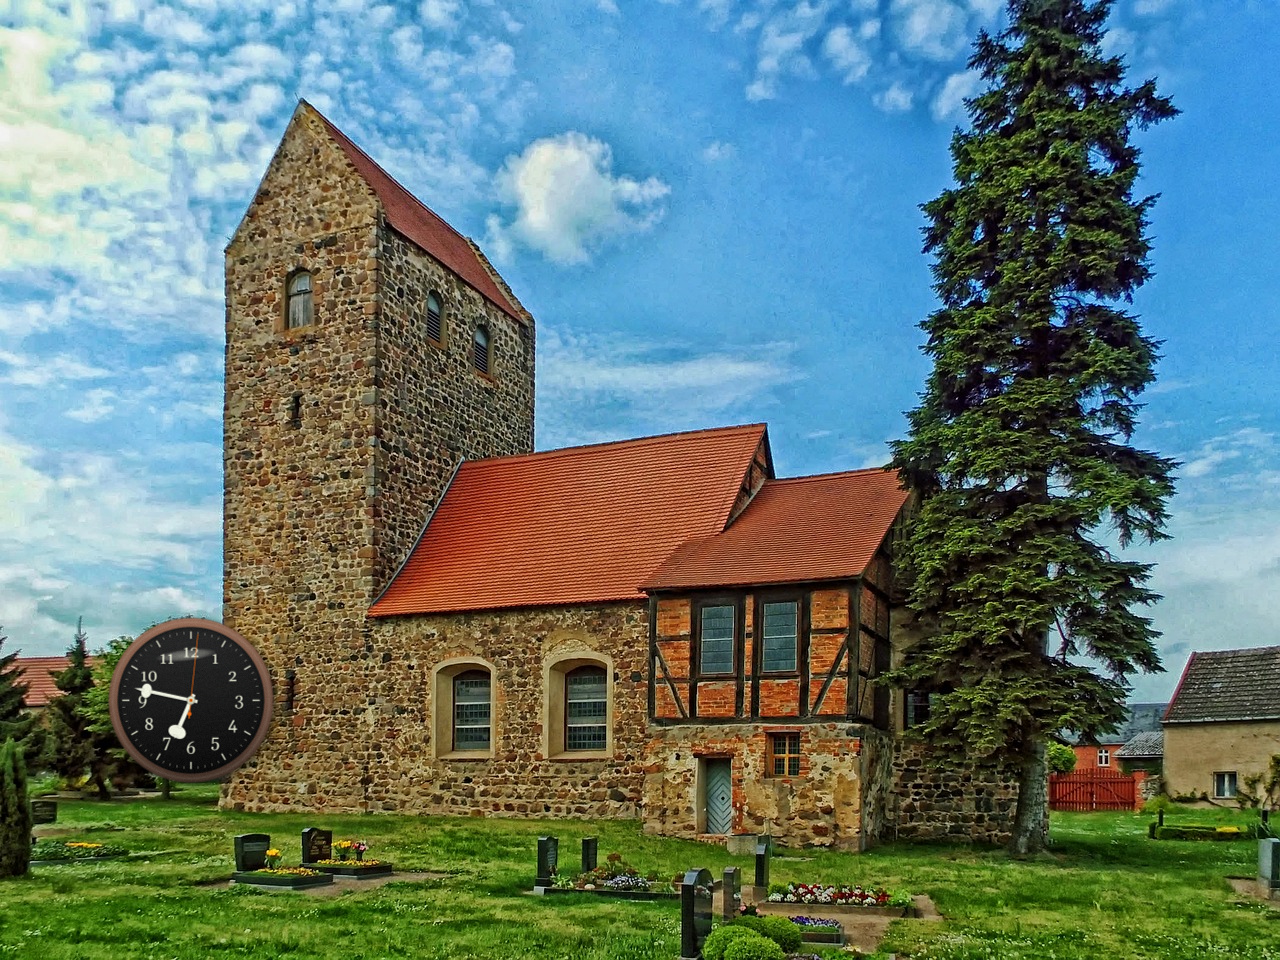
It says 6 h 47 min 01 s
